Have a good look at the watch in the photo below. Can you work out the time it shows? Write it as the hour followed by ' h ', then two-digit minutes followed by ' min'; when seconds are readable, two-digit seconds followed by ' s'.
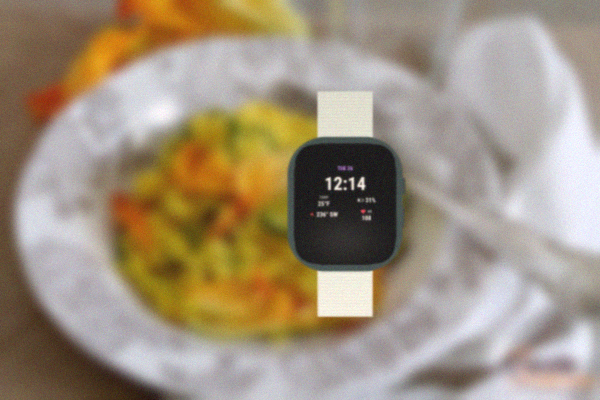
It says 12 h 14 min
